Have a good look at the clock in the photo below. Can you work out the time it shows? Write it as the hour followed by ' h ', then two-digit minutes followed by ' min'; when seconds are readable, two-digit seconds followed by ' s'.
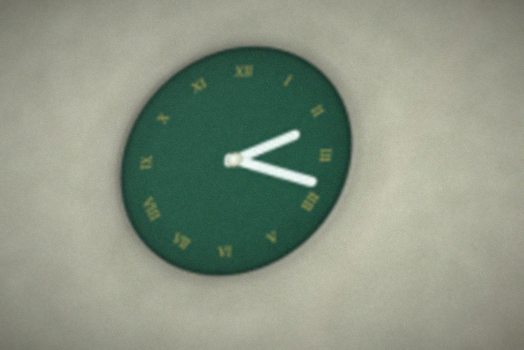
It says 2 h 18 min
